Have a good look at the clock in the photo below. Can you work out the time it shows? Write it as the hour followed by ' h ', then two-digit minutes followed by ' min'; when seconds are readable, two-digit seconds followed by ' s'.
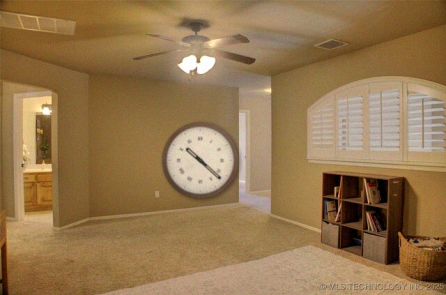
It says 10 h 22 min
